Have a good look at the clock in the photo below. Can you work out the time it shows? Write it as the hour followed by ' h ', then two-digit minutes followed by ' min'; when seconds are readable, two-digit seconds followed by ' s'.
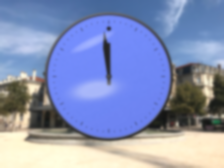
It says 11 h 59 min
